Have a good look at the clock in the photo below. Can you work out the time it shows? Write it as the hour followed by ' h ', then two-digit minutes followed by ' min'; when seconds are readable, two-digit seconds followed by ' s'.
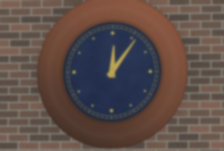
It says 12 h 06 min
